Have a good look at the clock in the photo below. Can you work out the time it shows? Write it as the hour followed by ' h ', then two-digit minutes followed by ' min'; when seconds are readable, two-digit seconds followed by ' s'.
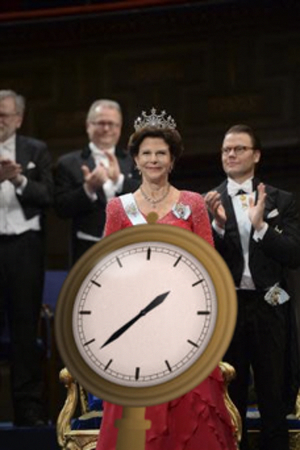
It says 1 h 38 min
